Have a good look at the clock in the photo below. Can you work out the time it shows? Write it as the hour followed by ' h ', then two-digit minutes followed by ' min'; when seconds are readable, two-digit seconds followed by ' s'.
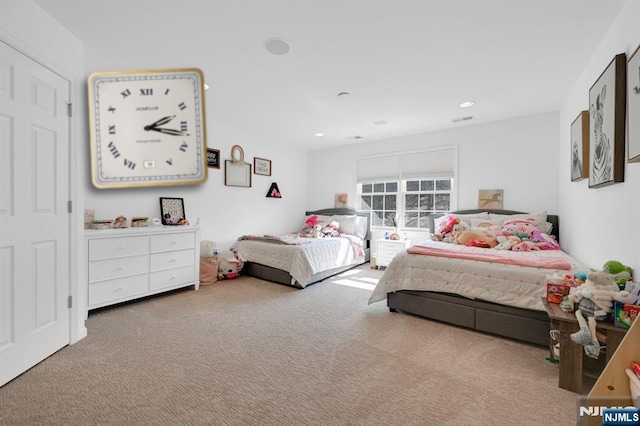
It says 2 h 17 min
